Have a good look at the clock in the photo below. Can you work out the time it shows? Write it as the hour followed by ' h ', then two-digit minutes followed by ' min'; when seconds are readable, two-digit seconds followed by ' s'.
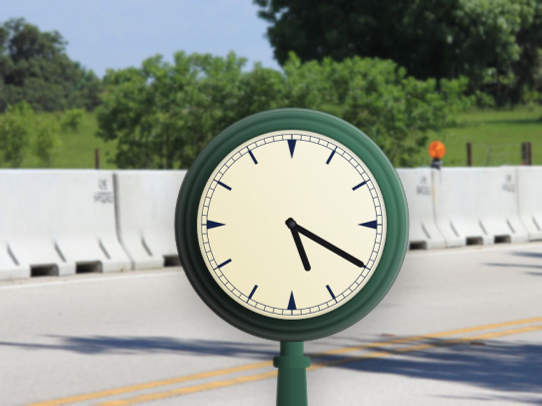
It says 5 h 20 min
